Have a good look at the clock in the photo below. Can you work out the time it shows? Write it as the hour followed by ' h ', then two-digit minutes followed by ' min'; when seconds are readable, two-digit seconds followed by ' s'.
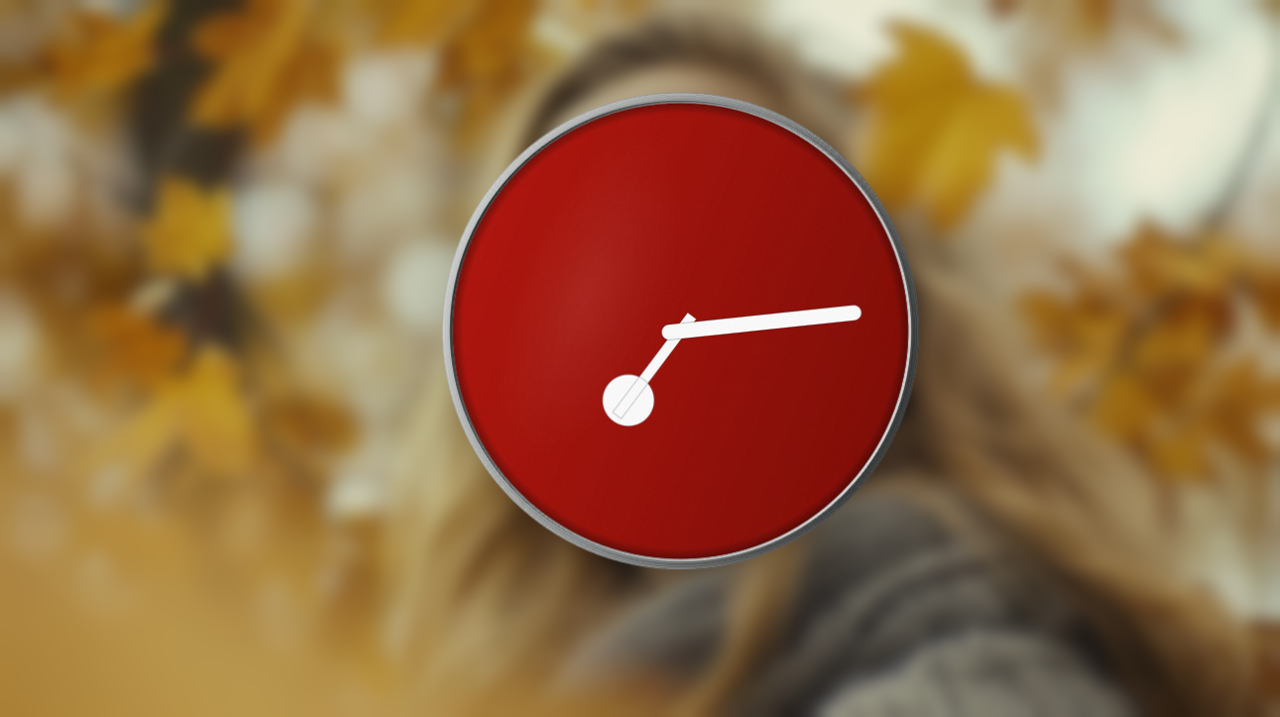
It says 7 h 14 min
